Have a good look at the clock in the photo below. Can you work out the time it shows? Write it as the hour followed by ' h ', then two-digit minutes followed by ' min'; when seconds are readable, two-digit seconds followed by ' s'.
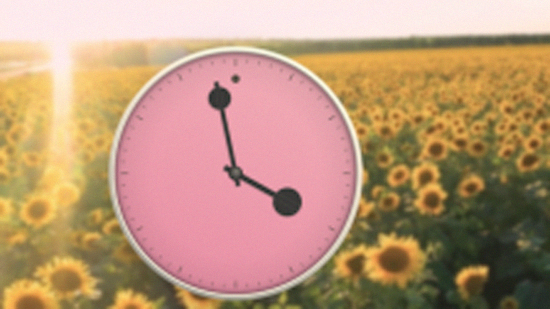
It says 3 h 58 min
